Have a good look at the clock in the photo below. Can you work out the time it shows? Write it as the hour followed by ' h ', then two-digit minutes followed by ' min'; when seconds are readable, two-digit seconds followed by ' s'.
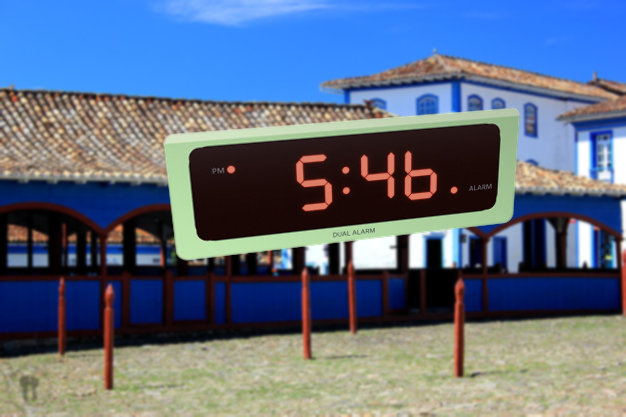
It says 5 h 46 min
